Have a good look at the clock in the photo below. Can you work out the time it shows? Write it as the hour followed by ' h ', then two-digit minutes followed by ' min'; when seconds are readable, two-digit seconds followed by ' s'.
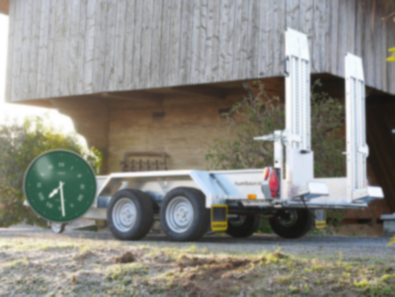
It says 7 h 29 min
